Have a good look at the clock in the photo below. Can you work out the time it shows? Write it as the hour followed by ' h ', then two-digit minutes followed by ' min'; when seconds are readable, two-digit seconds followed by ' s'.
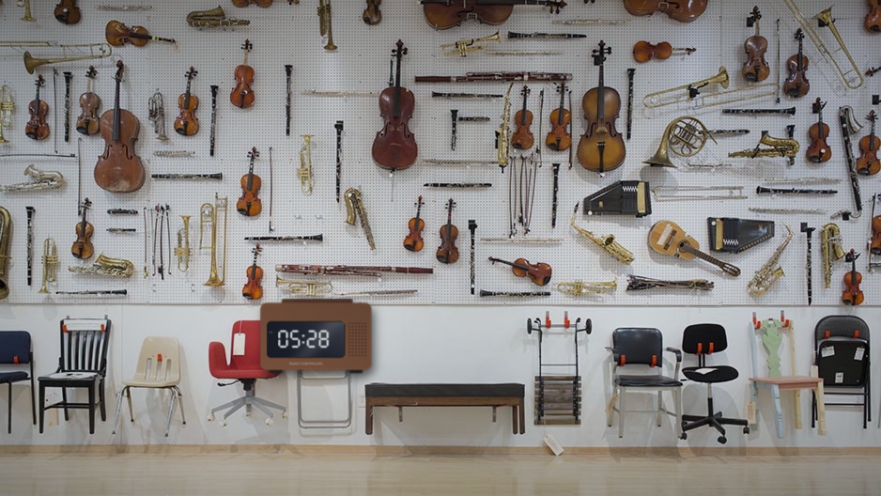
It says 5 h 28 min
